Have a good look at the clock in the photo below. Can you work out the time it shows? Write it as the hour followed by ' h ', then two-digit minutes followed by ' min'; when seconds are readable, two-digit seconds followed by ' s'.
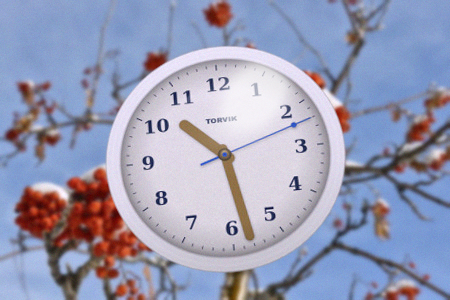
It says 10 h 28 min 12 s
